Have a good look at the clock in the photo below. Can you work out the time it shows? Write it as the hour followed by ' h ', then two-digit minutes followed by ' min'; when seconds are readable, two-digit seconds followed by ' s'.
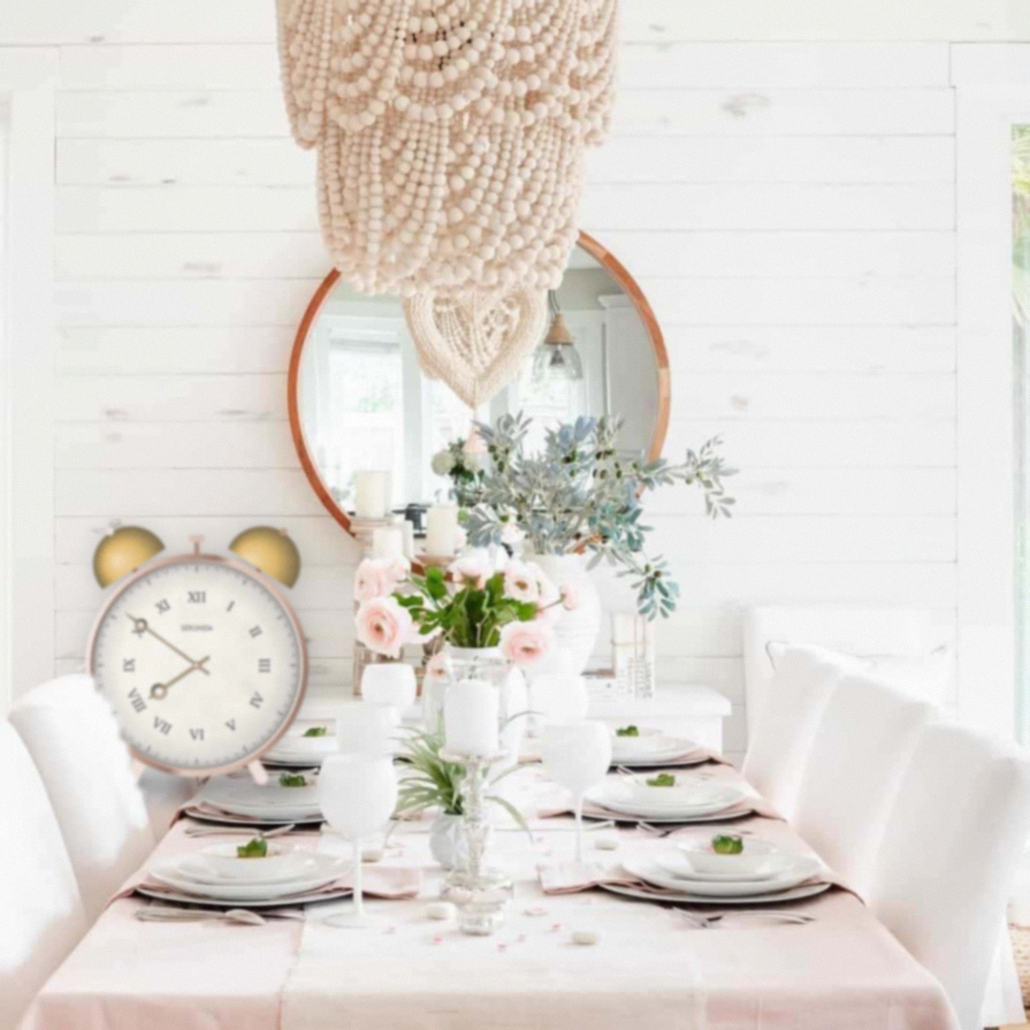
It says 7 h 51 min
